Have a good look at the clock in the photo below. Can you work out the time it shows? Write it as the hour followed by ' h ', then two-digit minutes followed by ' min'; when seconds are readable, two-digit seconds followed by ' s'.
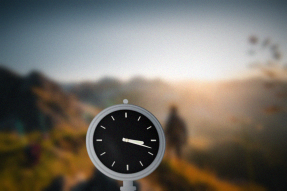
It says 3 h 18 min
